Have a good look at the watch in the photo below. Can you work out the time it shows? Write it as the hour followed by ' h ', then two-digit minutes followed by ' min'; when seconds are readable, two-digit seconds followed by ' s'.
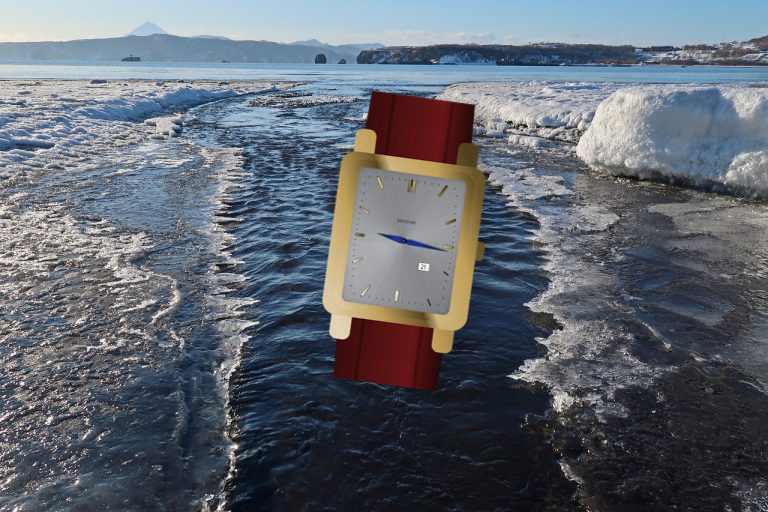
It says 9 h 16 min
